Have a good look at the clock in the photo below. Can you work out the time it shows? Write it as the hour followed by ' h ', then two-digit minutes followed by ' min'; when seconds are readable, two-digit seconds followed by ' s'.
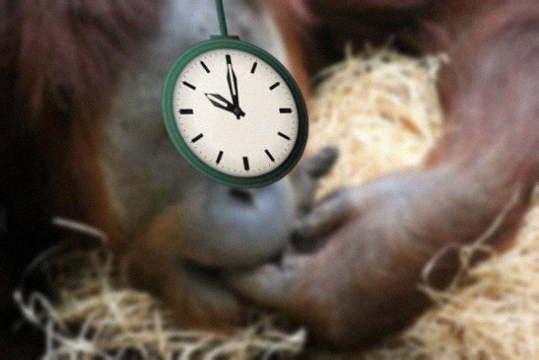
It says 10 h 00 min
